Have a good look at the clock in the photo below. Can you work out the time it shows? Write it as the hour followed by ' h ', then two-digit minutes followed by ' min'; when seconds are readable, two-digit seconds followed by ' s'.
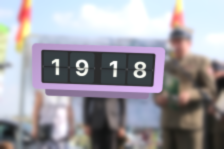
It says 19 h 18 min
